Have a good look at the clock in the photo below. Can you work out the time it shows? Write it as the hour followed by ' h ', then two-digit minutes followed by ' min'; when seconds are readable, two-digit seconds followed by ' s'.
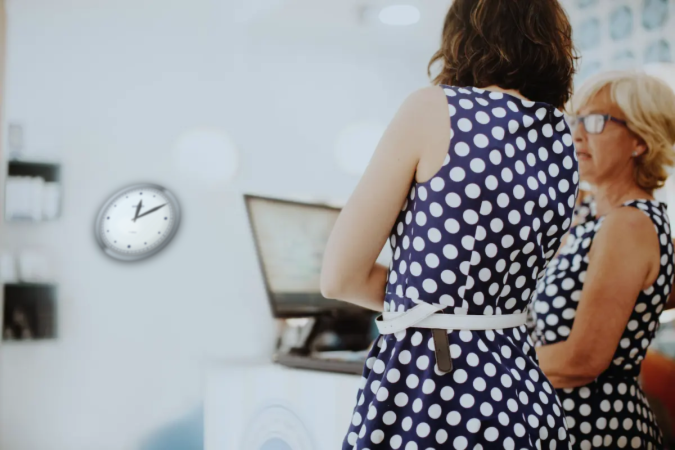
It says 12 h 10 min
